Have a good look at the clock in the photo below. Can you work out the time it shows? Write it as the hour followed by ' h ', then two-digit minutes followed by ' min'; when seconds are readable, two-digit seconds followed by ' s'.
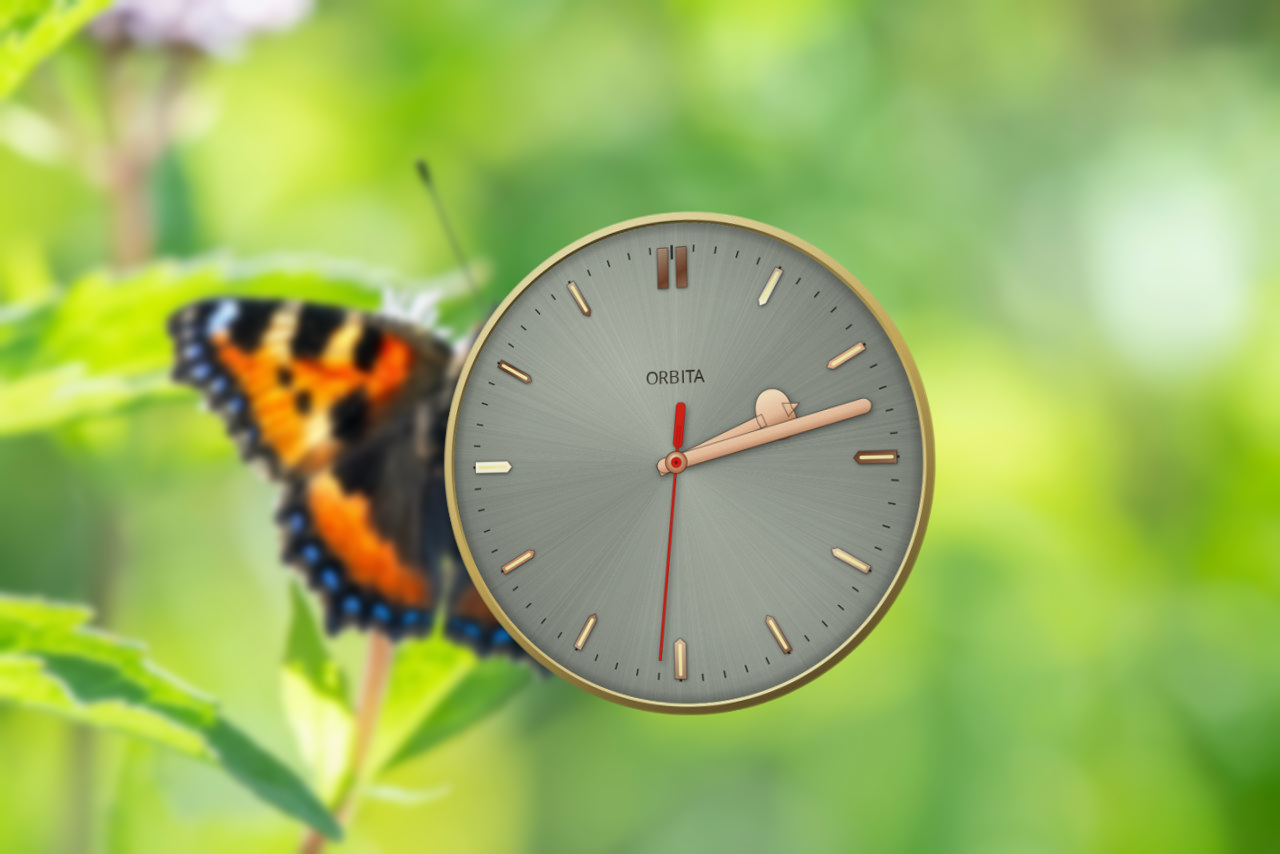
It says 2 h 12 min 31 s
